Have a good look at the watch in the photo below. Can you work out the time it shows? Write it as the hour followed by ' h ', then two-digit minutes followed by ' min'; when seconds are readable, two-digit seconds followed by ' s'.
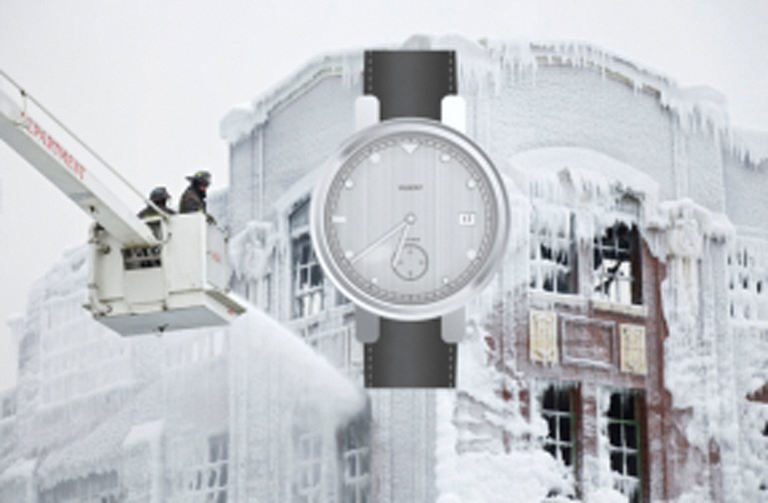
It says 6 h 39 min
